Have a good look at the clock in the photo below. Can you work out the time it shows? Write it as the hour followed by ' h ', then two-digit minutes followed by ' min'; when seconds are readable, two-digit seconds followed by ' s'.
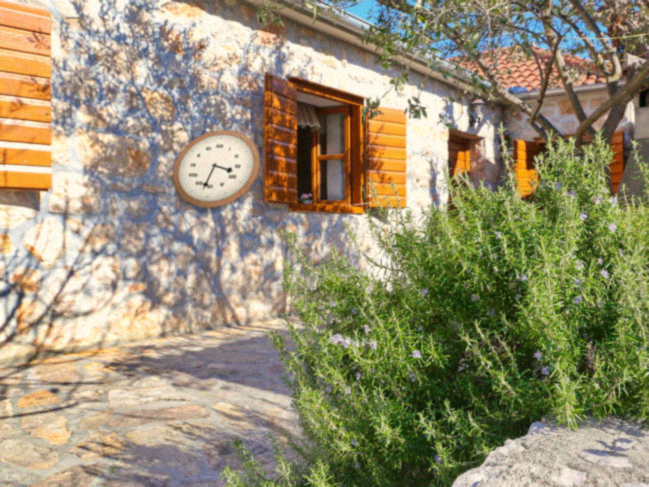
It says 3 h 32 min
